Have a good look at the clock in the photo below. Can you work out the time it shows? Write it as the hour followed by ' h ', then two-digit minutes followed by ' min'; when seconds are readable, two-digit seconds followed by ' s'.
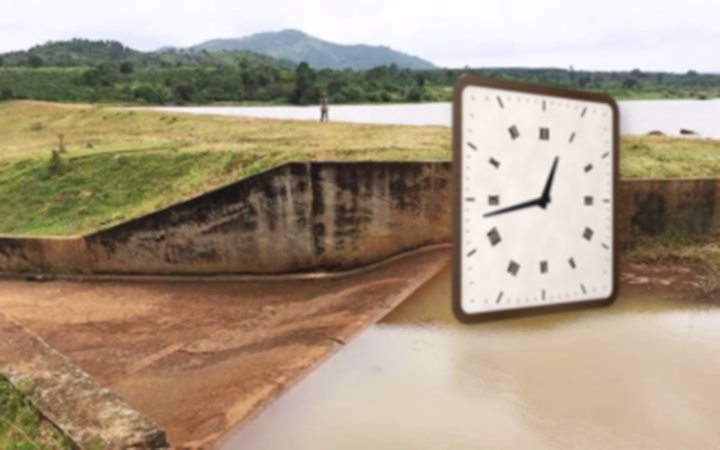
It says 12 h 43 min
